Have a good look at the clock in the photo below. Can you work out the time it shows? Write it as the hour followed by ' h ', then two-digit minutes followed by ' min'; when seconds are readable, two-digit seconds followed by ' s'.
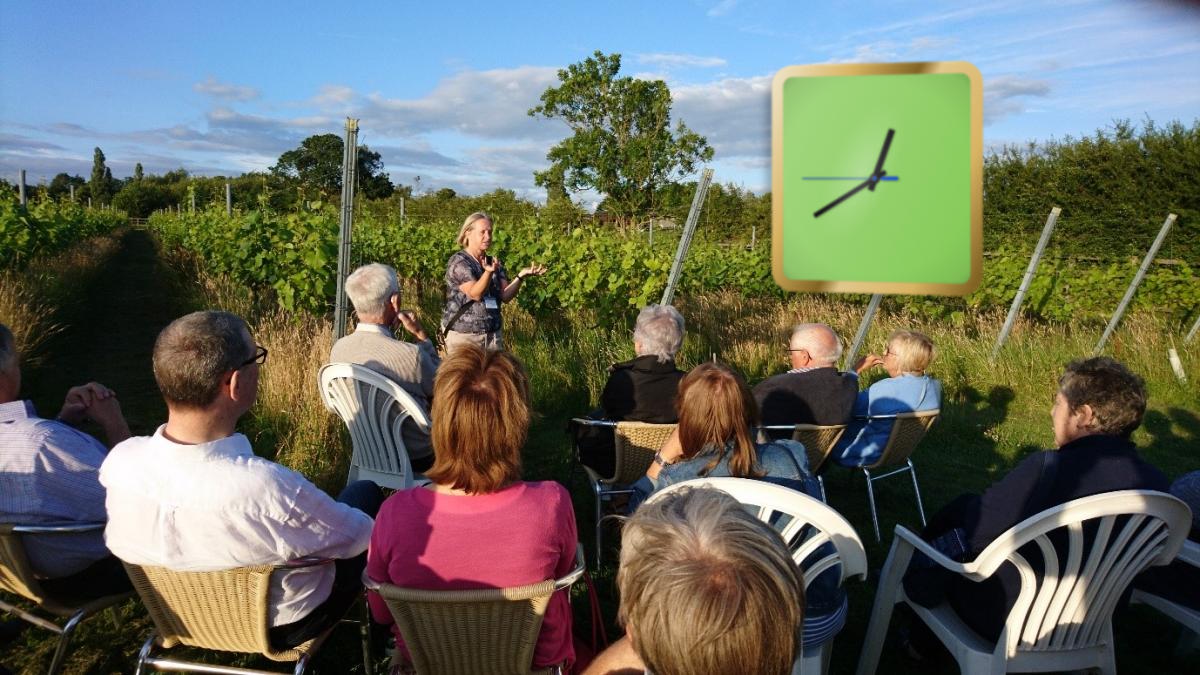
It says 12 h 39 min 45 s
